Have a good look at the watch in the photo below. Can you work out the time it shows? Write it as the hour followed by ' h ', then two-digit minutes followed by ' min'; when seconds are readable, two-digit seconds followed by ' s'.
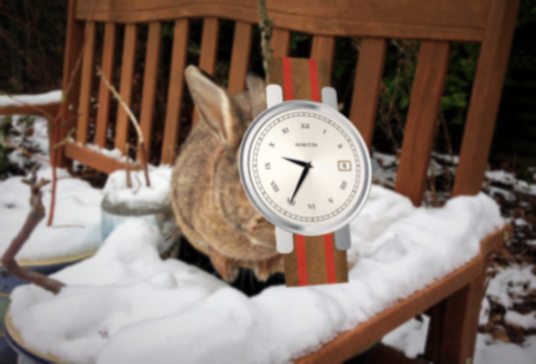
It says 9 h 35 min
